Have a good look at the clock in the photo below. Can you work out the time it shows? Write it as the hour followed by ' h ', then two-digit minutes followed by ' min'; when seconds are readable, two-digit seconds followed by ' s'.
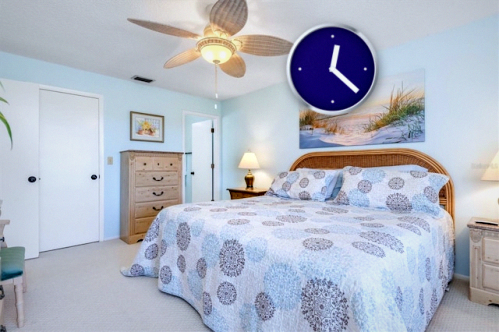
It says 12 h 22 min
